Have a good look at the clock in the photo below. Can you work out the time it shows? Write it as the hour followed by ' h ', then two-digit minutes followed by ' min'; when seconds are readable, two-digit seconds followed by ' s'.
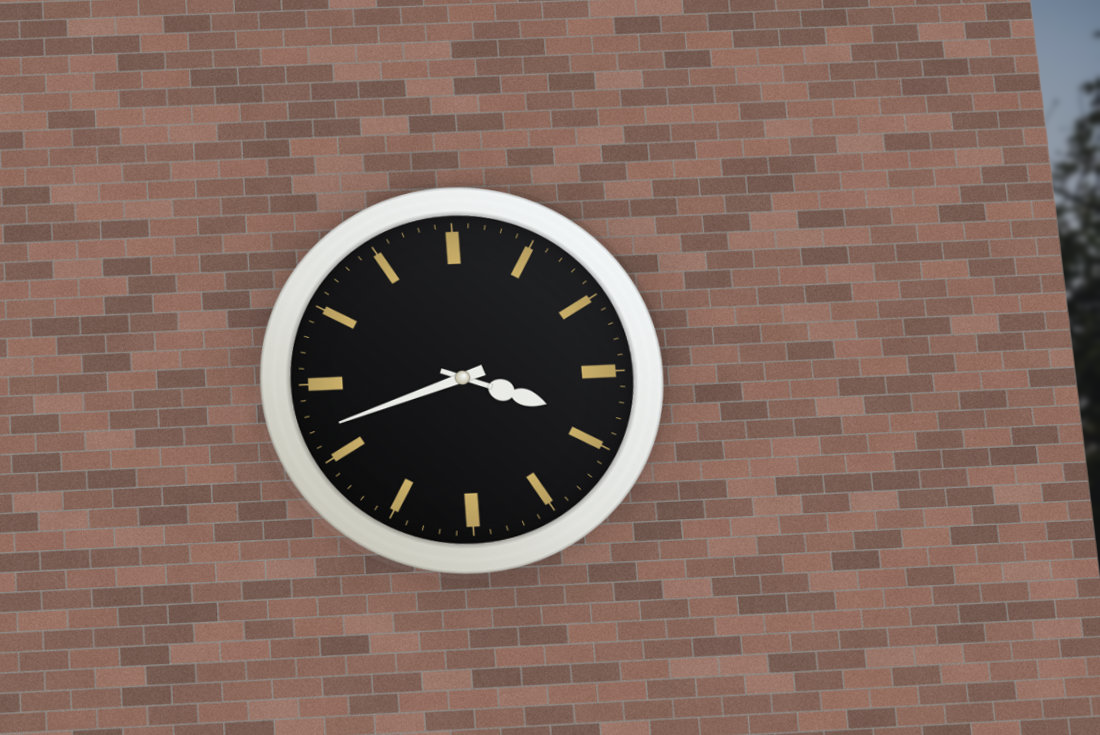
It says 3 h 42 min
